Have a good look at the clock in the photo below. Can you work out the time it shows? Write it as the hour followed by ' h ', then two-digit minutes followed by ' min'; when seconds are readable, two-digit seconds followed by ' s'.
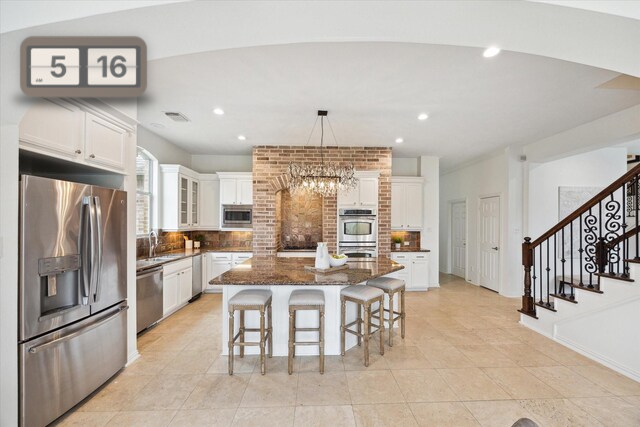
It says 5 h 16 min
